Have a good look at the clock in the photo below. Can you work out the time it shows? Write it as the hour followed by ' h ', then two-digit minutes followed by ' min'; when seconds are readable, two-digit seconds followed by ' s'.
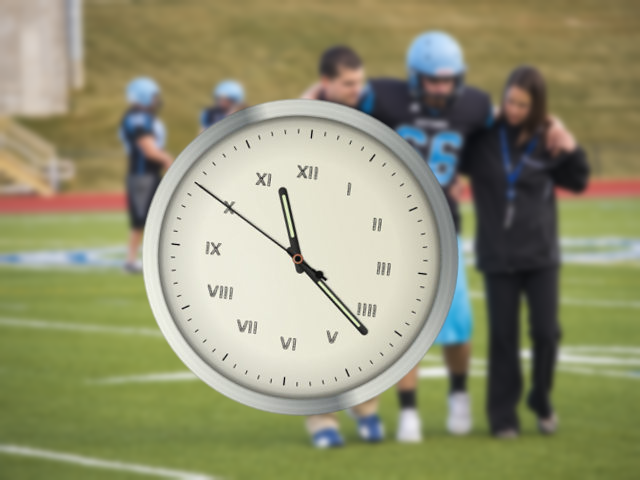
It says 11 h 21 min 50 s
